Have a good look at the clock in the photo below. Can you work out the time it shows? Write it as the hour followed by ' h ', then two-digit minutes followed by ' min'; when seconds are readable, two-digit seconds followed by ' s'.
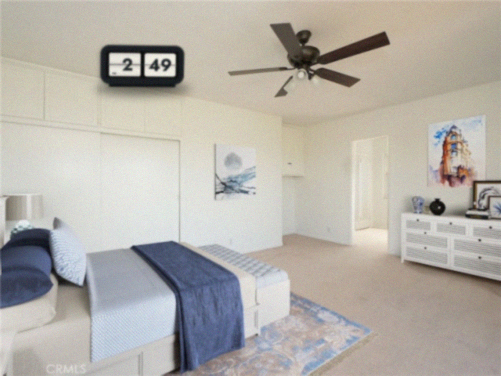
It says 2 h 49 min
